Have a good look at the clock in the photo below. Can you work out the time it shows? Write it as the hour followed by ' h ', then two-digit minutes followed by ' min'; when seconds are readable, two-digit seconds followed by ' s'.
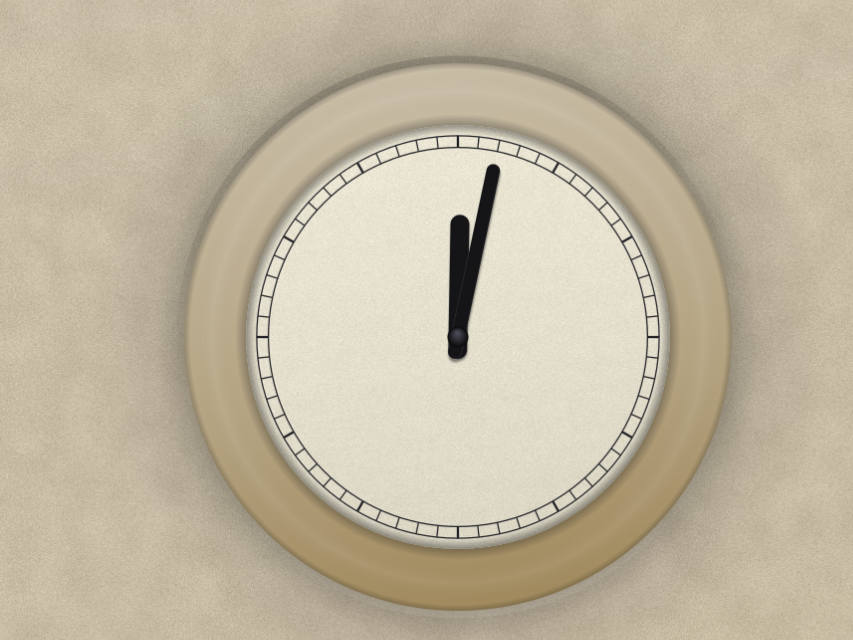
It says 12 h 02 min
